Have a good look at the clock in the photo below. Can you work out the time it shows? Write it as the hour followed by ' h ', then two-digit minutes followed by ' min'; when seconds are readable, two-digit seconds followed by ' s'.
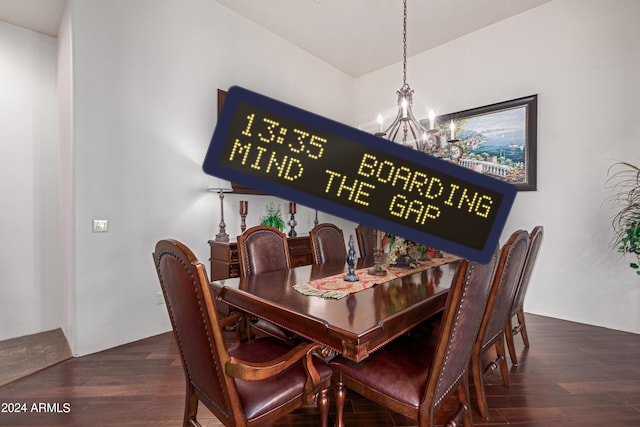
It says 13 h 35 min
